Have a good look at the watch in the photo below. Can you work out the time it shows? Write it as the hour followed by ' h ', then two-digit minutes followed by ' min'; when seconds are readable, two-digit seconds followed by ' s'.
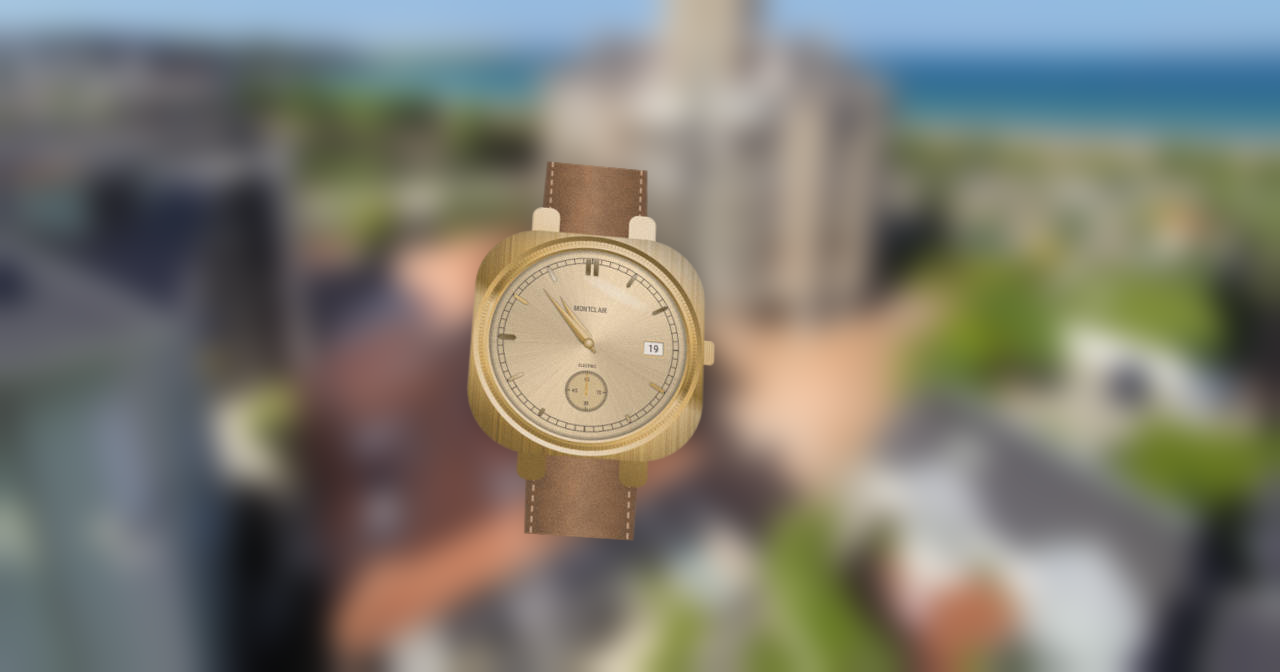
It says 10 h 53 min
